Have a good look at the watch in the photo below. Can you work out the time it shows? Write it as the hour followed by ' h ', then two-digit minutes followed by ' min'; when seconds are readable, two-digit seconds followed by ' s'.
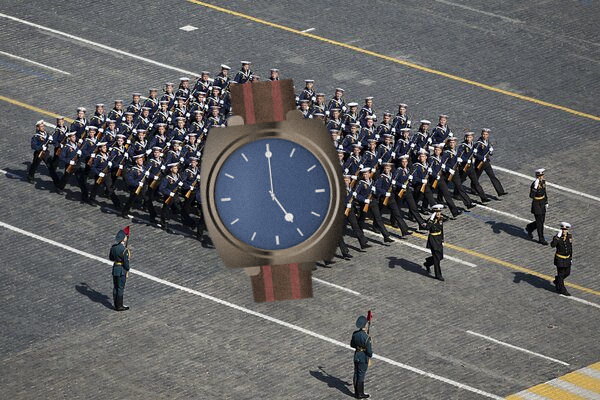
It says 5 h 00 min
